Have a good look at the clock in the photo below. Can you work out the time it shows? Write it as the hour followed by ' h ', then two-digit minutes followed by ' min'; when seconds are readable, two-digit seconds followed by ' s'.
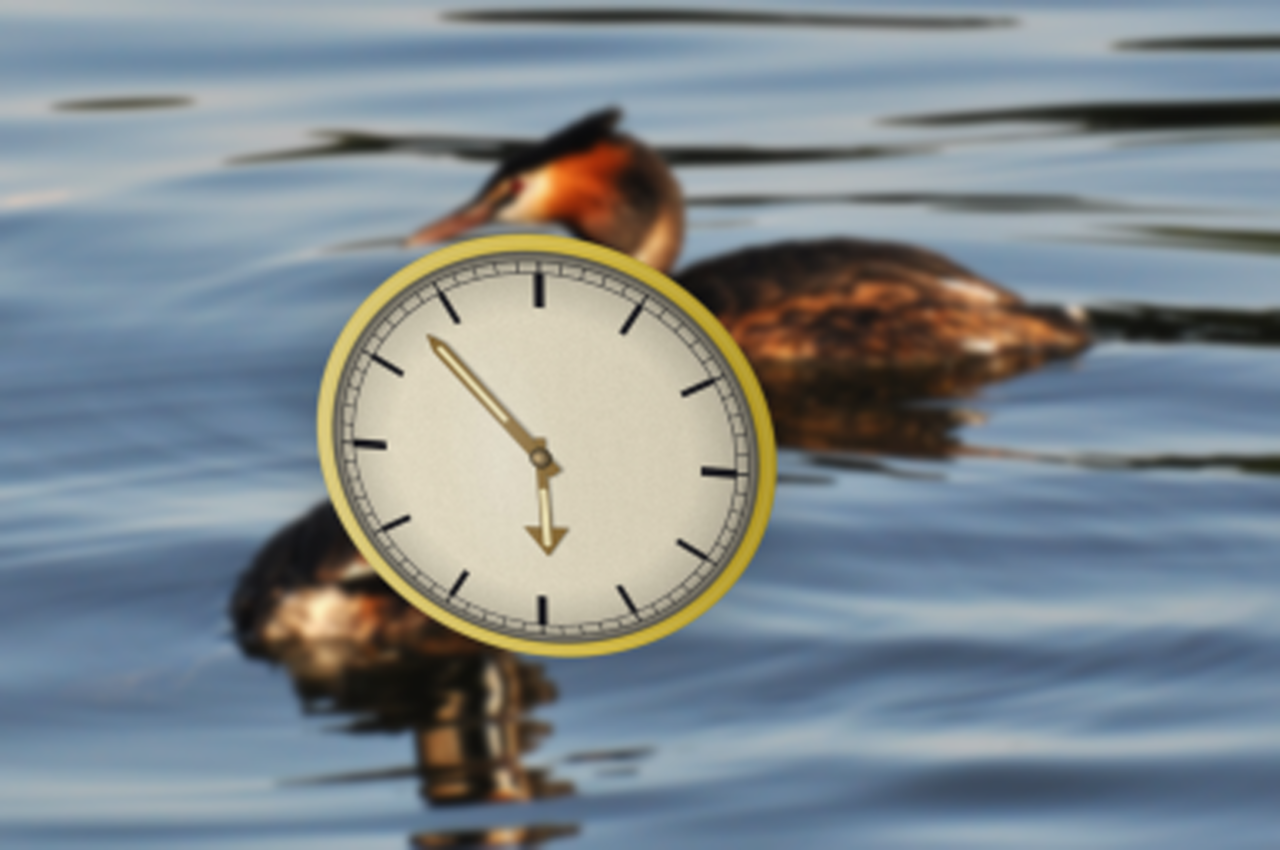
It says 5 h 53 min
